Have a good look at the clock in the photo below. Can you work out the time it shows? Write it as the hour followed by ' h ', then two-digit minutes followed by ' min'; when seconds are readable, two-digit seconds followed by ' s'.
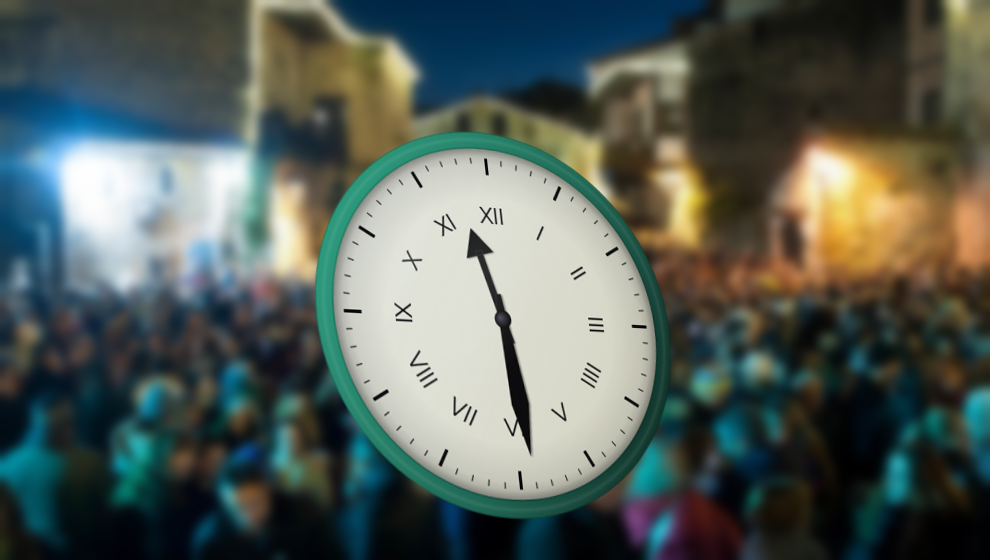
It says 11 h 29 min
